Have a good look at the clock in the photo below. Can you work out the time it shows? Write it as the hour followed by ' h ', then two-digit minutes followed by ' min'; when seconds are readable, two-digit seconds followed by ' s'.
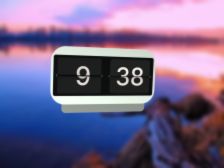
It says 9 h 38 min
